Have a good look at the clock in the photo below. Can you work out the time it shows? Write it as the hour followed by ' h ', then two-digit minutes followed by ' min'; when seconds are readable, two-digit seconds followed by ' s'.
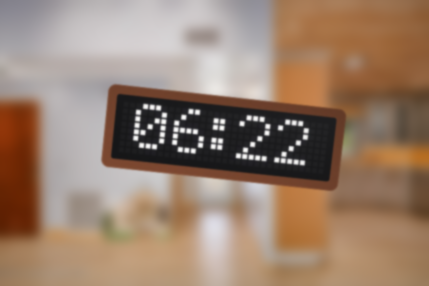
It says 6 h 22 min
